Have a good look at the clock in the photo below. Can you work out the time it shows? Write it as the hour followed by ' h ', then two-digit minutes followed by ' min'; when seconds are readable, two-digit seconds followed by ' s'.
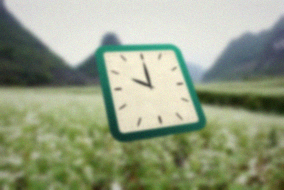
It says 10 h 00 min
